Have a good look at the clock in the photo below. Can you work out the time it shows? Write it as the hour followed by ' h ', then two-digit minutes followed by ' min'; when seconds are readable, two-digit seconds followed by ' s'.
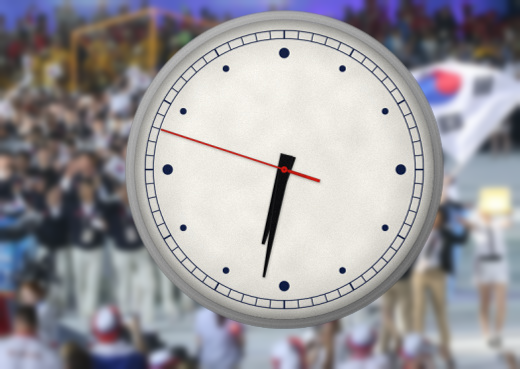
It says 6 h 31 min 48 s
